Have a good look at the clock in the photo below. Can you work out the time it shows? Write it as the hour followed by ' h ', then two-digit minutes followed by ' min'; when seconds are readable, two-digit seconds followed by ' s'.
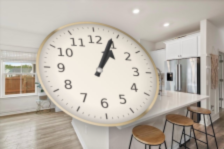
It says 1 h 04 min
